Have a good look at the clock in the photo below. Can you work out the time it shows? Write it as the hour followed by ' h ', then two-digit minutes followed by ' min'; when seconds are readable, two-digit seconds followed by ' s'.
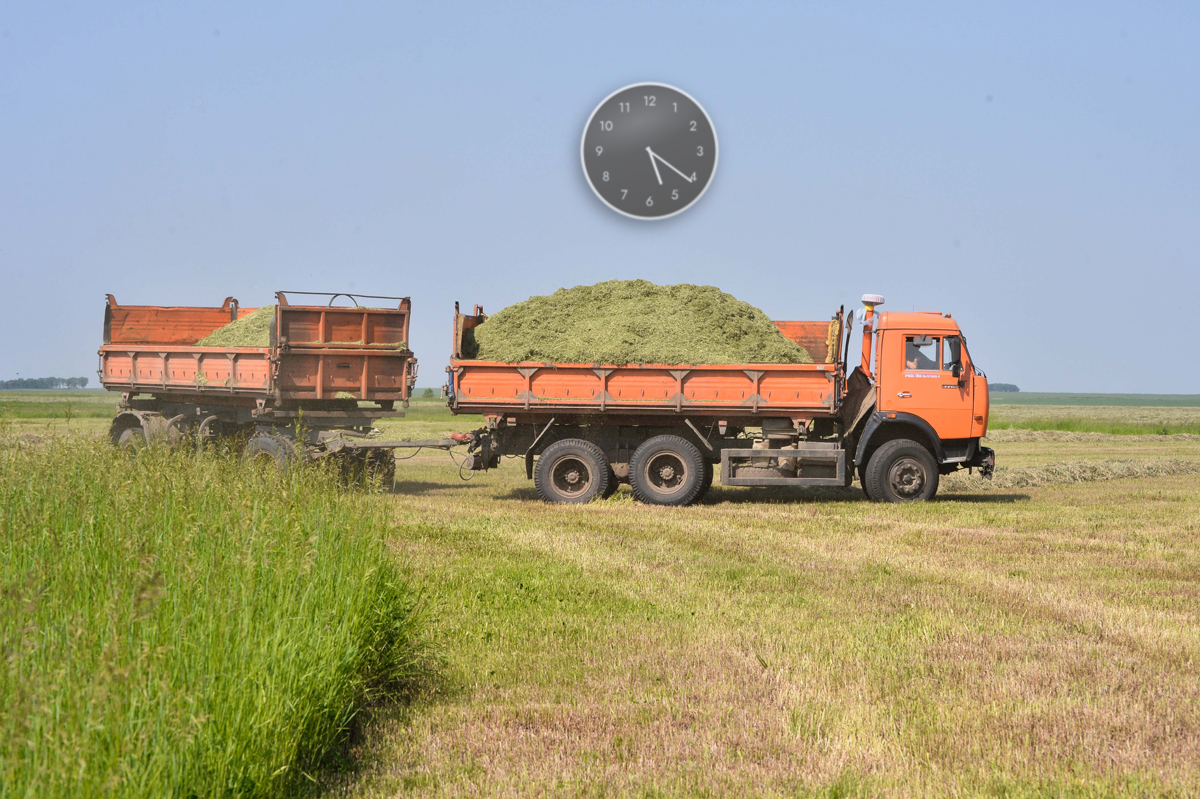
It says 5 h 21 min
